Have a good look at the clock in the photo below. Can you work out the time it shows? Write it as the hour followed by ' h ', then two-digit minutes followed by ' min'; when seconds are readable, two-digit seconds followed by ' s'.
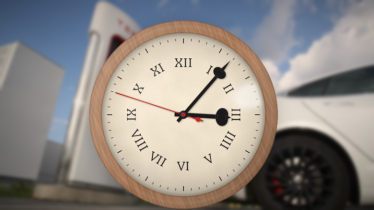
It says 3 h 06 min 48 s
